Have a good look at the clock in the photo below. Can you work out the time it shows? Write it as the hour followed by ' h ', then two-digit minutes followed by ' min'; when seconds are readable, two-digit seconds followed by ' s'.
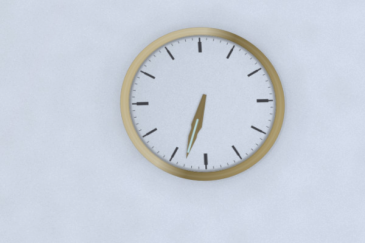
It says 6 h 33 min
